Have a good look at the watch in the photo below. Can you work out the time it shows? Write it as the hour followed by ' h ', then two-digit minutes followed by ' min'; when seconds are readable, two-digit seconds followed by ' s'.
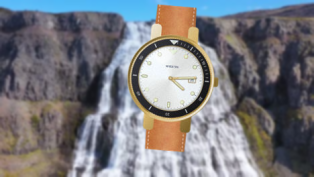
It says 4 h 14 min
